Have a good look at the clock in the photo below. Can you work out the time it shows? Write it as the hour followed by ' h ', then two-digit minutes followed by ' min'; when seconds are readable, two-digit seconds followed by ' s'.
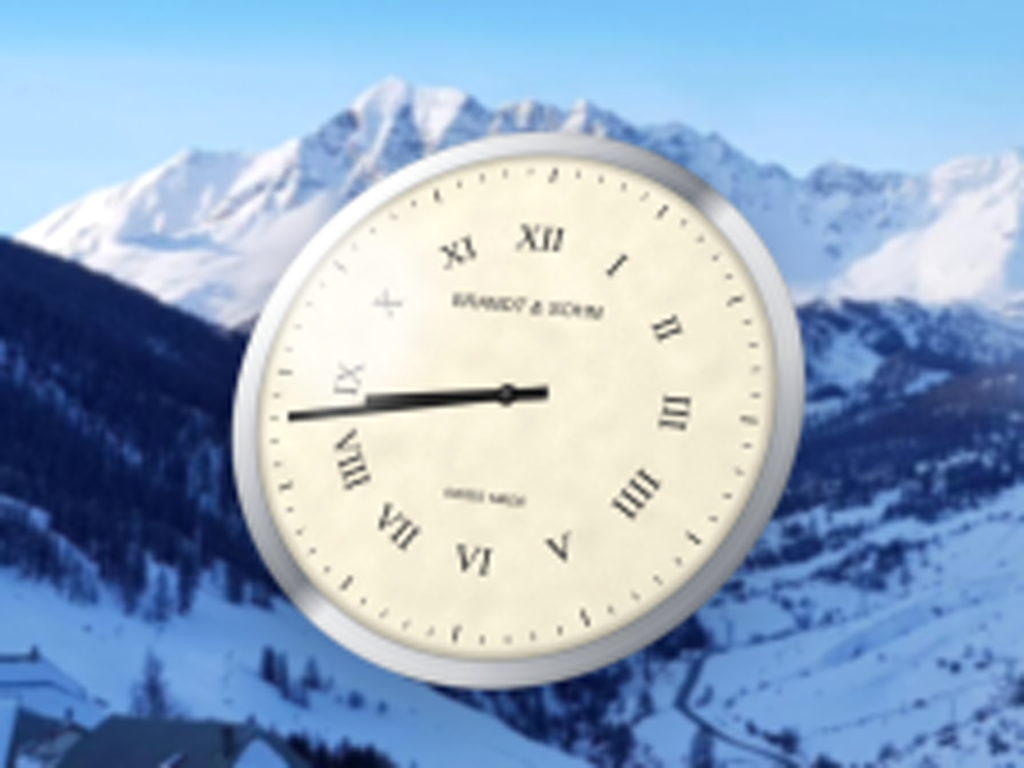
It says 8 h 43 min
